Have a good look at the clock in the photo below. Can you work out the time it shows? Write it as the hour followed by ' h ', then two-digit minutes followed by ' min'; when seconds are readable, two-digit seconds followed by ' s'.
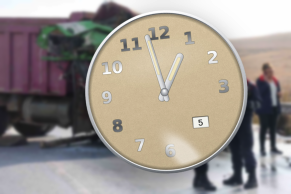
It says 12 h 58 min
